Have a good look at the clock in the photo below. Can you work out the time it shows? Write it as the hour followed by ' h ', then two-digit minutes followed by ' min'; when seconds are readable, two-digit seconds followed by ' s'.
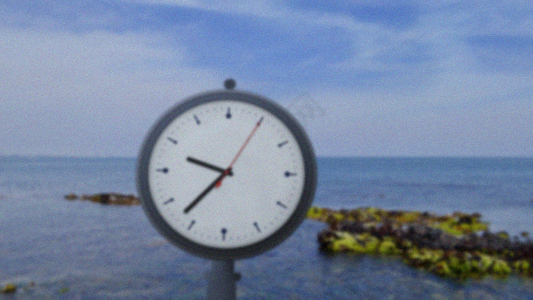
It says 9 h 37 min 05 s
